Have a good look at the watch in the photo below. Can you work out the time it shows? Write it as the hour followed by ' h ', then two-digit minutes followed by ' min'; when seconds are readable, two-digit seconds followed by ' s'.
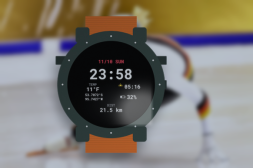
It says 23 h 58 min
